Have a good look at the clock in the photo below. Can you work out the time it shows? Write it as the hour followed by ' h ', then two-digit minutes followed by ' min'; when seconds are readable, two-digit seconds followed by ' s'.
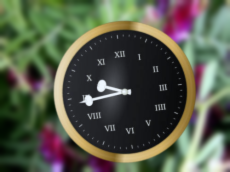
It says 9 h 44 min
